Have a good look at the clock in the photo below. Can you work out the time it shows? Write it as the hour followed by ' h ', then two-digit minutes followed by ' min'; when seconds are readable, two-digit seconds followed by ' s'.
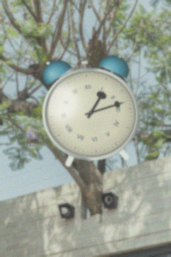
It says 1 h 13 min
